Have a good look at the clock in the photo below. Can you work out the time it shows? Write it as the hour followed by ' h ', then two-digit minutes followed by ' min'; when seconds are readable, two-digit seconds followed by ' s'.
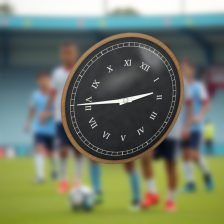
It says 1 h 40 min
